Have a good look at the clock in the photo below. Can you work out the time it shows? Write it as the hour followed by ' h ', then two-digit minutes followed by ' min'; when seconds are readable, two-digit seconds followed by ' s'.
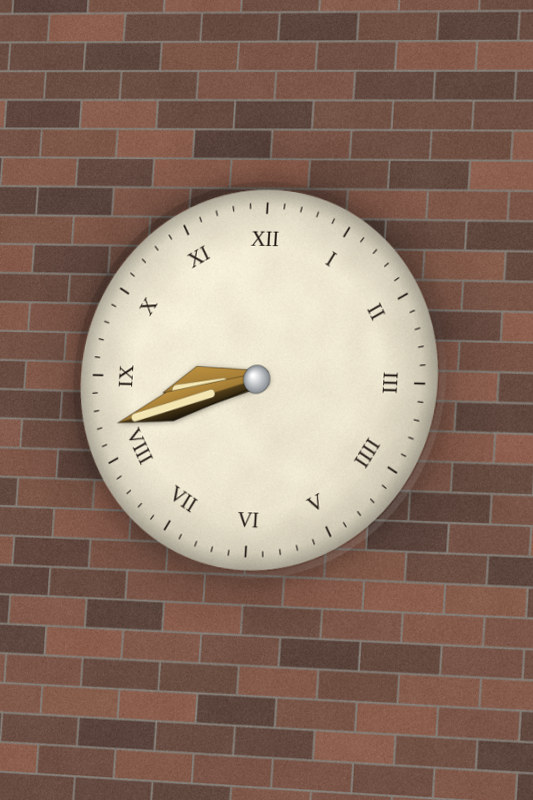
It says 8 h 42 min
